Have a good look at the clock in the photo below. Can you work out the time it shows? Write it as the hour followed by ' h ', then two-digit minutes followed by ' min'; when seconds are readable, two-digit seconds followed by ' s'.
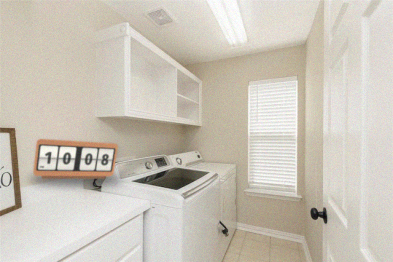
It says 10 h 08 min
